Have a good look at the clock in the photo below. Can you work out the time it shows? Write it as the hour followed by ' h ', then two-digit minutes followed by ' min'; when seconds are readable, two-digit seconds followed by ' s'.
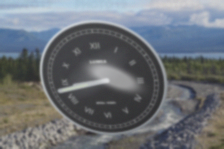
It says 8 h 43 min
